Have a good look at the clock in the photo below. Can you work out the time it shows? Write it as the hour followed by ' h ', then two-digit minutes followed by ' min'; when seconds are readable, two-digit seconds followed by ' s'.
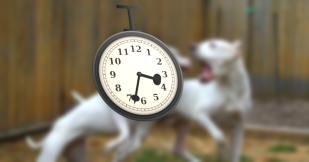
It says 3 h 33 min
